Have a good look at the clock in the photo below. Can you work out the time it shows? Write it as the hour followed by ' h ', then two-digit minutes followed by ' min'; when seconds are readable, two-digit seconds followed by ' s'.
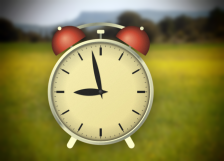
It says 8 h 58 min
